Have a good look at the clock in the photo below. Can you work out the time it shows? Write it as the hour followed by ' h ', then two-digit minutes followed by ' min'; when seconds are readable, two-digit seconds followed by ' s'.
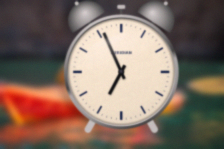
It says 6 h 56 min
